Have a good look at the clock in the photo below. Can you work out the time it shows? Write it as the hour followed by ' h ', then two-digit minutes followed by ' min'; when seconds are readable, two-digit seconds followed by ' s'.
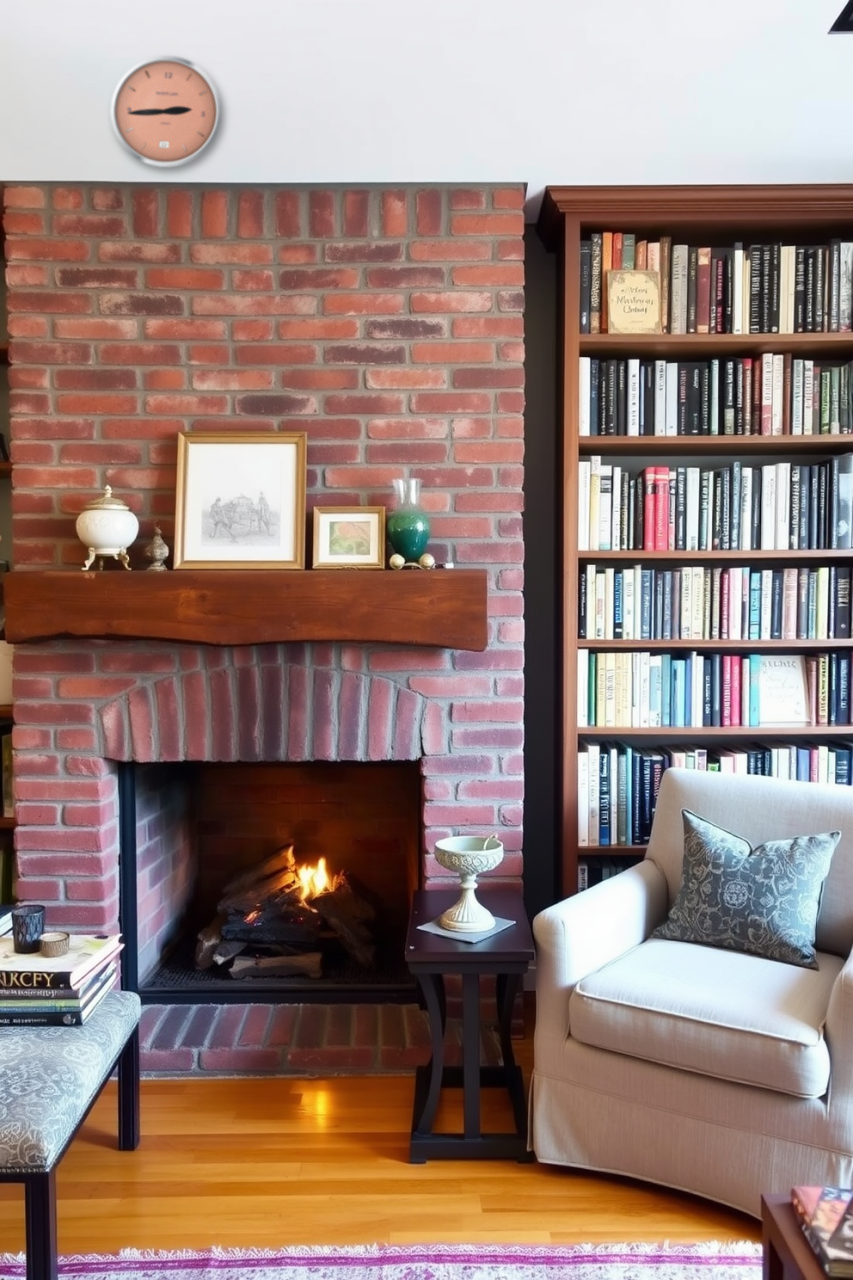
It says 2 h 44 min
